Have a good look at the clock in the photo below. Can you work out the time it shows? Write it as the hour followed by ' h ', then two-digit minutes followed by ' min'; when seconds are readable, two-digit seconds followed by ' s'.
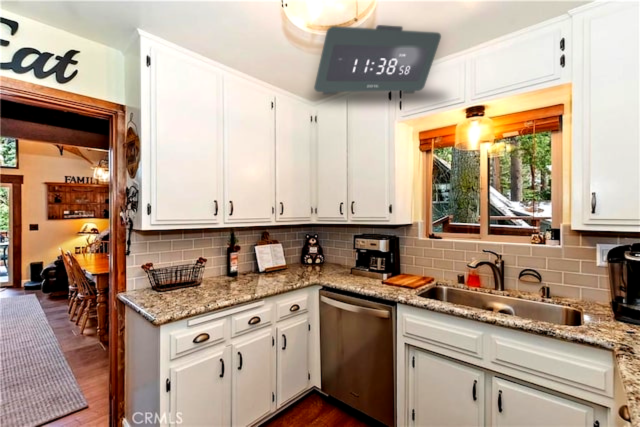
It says 11 h 38 min
